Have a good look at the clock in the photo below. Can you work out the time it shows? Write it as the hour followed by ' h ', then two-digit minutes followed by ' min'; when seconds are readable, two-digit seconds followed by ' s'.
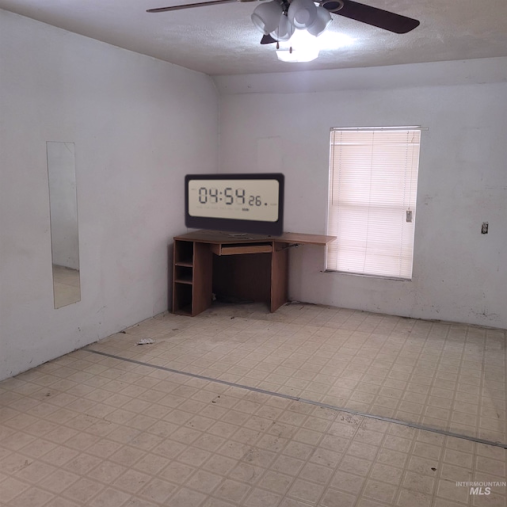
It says 4 h 54 min 26 s
